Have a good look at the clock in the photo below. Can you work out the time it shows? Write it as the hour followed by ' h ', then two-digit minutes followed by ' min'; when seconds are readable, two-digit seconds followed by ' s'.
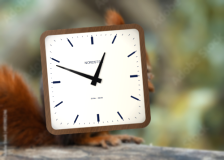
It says 12 h 49 min
